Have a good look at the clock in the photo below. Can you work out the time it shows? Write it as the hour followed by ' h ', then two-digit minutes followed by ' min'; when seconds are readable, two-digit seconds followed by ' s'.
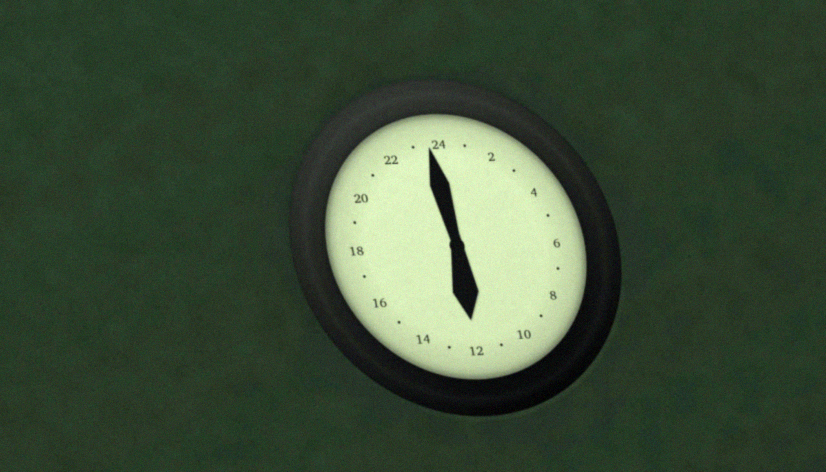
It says 11 h 59 min
